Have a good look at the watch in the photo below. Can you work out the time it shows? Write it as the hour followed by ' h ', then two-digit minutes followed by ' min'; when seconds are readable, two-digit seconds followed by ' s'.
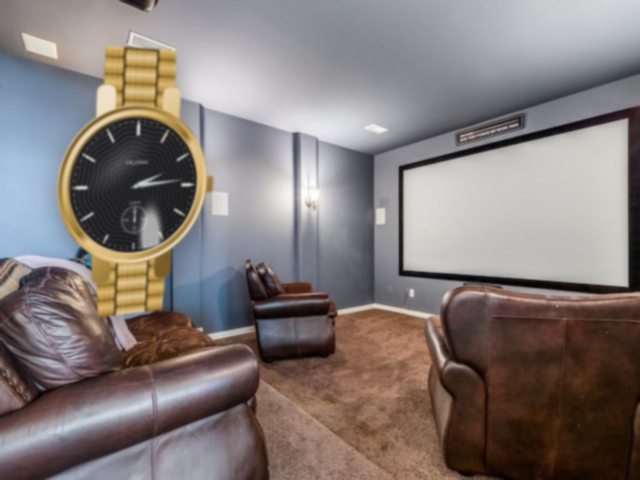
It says 2 h 14 min
